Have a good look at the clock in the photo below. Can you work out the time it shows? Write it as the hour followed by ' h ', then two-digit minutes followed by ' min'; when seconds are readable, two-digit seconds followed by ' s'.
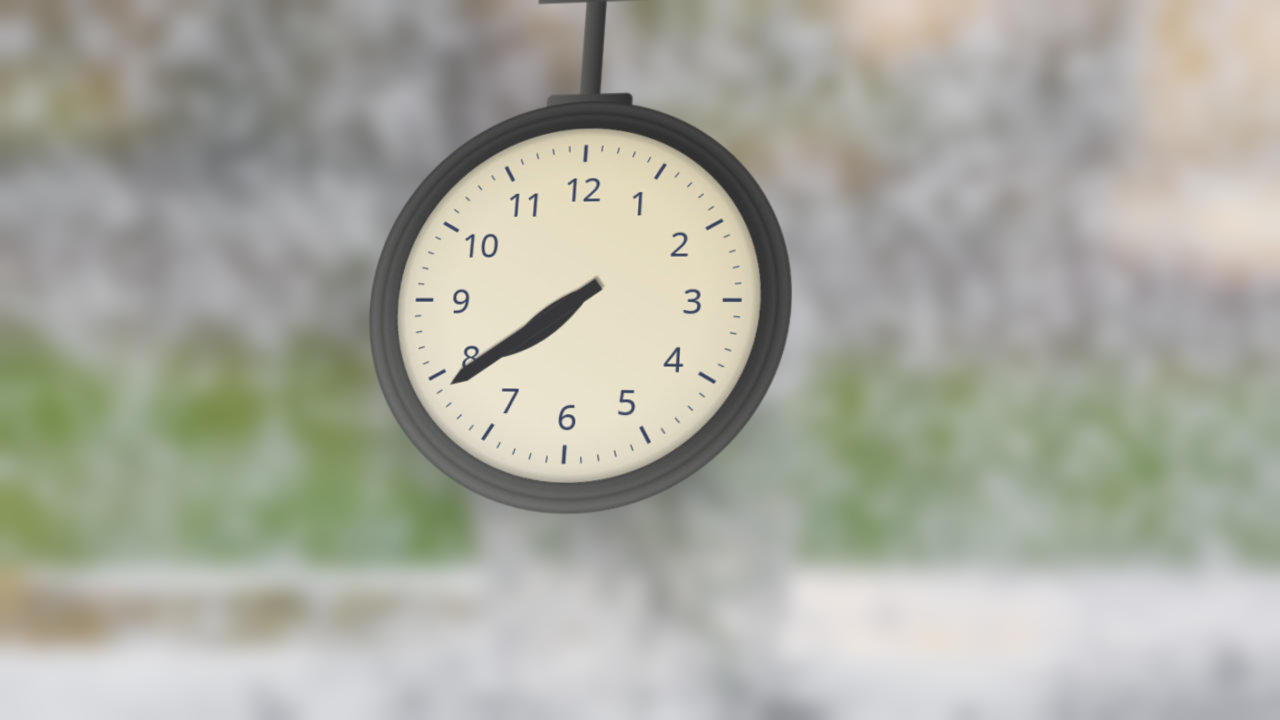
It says 7 h 39 min
